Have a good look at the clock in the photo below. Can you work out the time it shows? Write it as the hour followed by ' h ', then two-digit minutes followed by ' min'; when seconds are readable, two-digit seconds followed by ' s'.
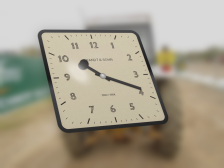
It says 10 h 19 min
